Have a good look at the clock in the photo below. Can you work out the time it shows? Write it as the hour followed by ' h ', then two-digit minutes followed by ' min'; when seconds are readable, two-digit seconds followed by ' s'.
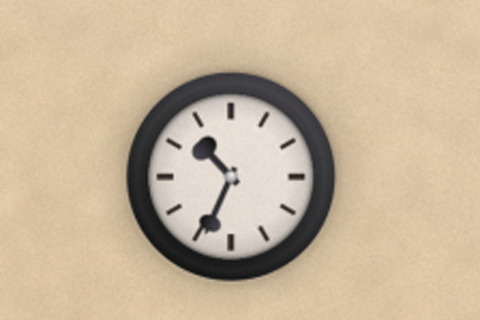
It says 10 h 34 min
